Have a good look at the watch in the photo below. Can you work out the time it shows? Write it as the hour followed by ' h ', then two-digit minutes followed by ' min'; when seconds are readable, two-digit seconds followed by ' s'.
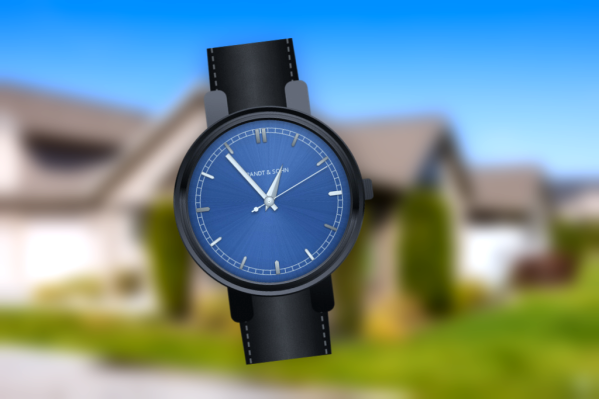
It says 12 h 54 min 11 s
